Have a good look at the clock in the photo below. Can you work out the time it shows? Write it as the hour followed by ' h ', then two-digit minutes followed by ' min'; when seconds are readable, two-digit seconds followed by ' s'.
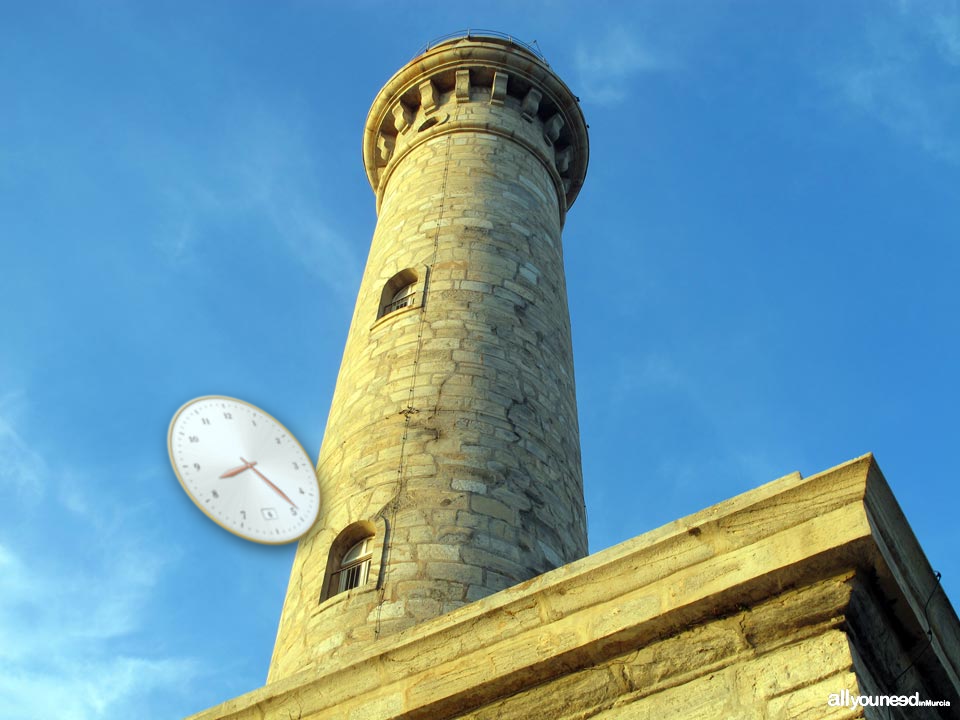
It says 8 h 24 min
